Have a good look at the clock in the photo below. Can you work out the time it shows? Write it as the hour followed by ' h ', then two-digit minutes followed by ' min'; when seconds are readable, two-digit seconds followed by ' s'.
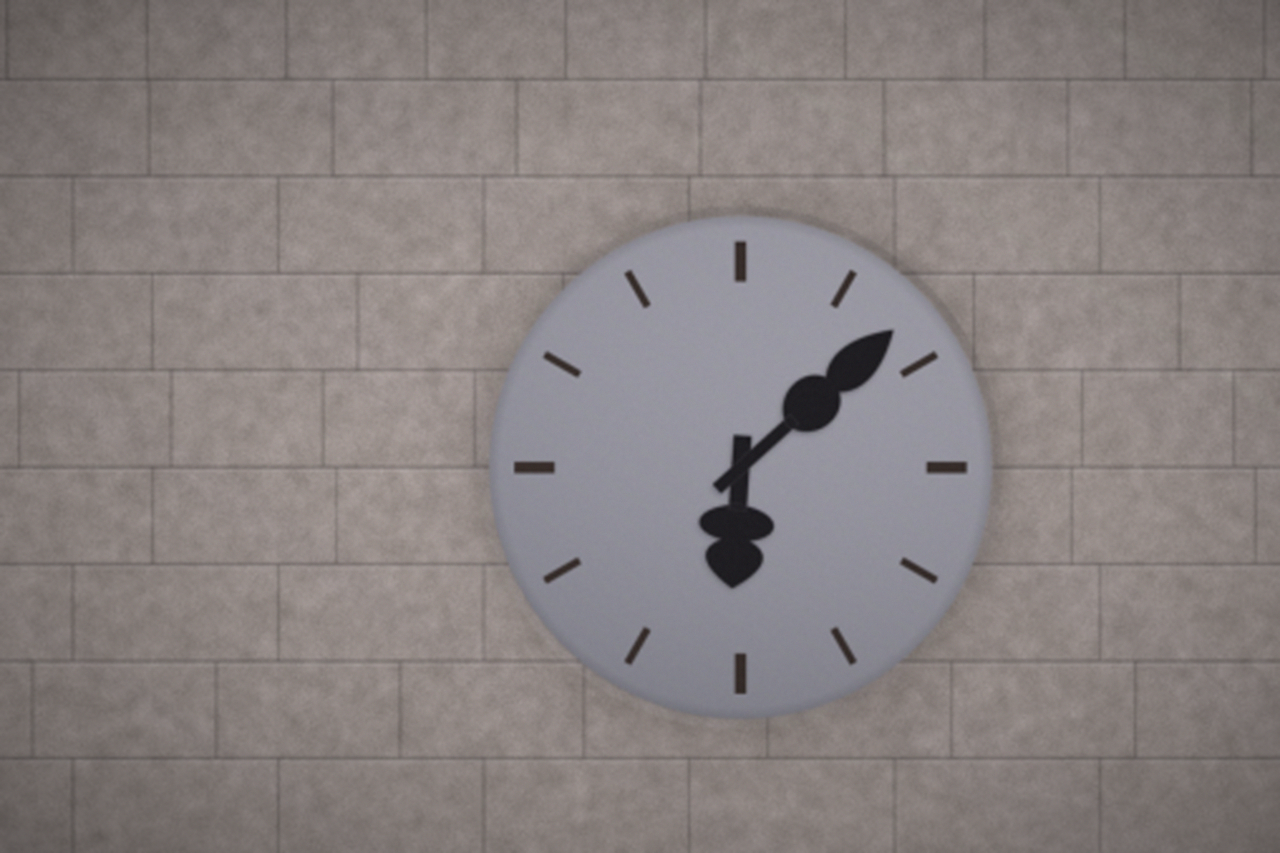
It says 6 h 08 min
